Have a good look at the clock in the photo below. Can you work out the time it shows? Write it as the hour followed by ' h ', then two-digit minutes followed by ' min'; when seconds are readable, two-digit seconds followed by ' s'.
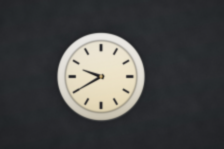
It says 9 h 40 min
